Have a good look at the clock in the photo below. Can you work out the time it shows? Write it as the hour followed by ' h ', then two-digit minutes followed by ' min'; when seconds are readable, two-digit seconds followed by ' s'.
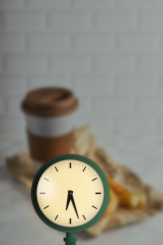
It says 6 h 27 min
